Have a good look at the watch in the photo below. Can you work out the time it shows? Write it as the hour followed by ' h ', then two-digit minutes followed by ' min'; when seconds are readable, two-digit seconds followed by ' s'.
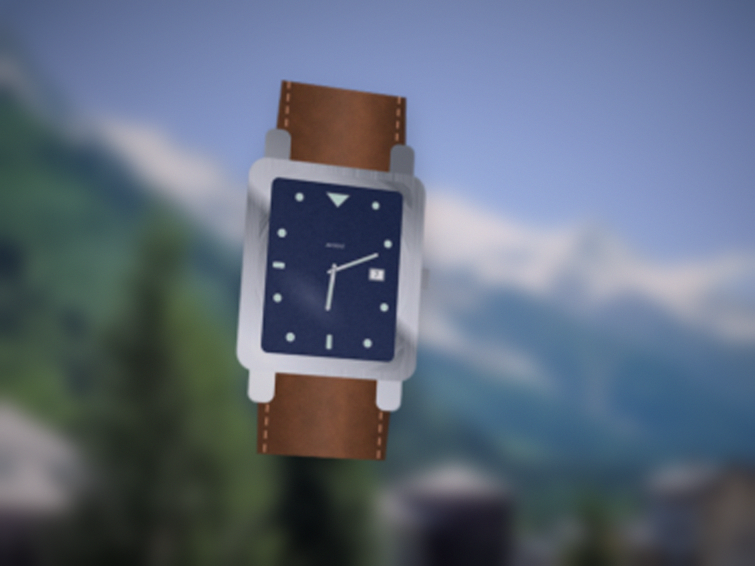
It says 6 h 11 min
